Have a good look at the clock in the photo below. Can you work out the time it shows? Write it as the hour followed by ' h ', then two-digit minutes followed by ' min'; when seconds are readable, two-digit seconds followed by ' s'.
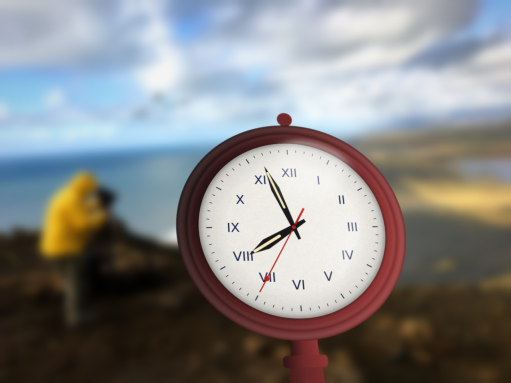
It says 7 h 56 min 35 s
